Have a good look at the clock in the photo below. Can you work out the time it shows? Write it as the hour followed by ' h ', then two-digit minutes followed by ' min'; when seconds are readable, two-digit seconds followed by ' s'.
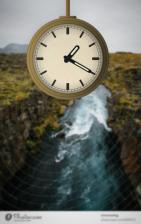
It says 1 h 20 min
